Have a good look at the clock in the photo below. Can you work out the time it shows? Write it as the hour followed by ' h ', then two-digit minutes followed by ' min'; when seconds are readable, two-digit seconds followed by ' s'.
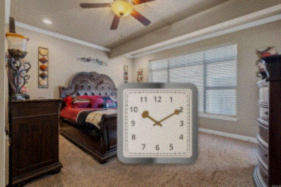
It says 10 h 10 min
